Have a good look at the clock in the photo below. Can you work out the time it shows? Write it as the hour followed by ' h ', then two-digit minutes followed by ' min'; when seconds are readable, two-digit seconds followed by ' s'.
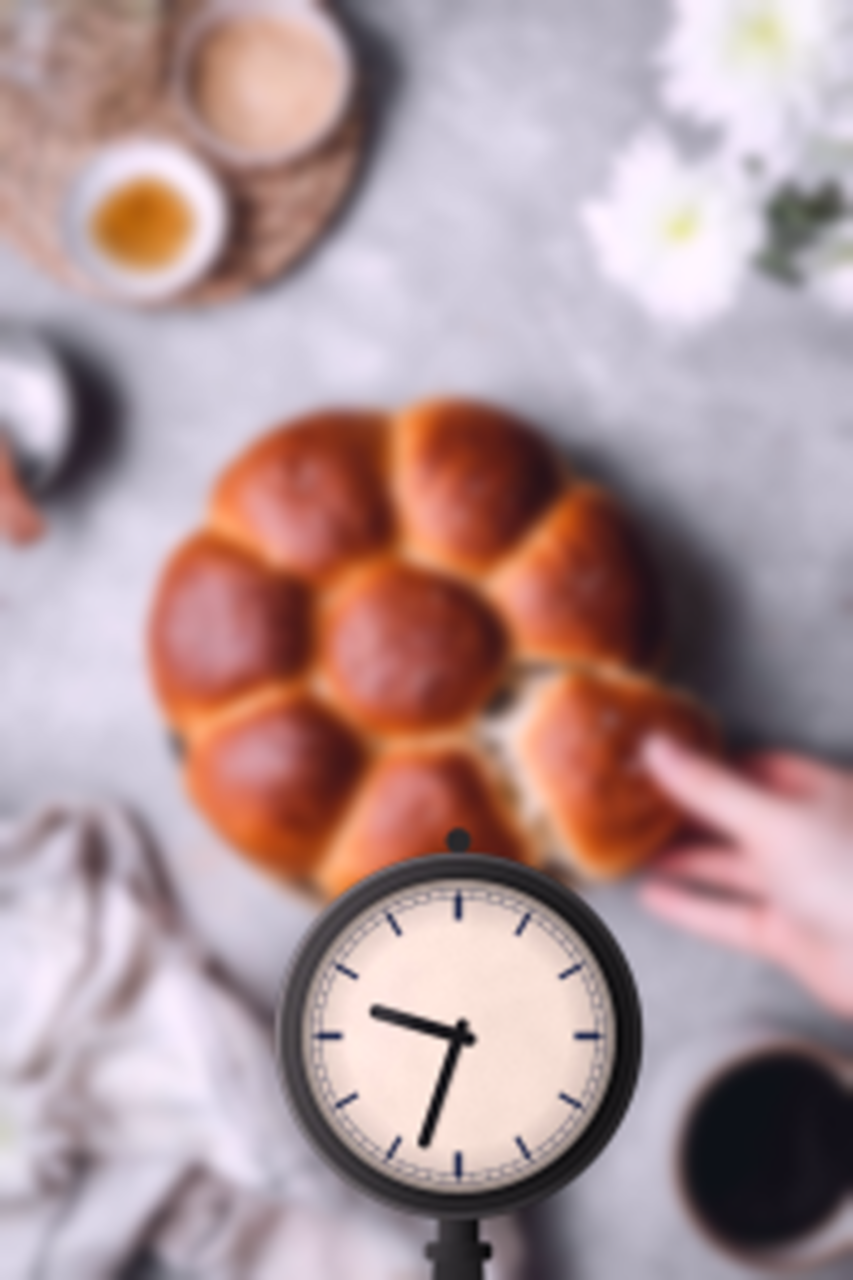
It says 9 h 33 min
